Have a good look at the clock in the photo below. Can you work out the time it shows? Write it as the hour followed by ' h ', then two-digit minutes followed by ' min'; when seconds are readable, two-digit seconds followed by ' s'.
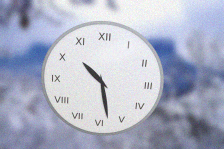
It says 10 h 28 min
